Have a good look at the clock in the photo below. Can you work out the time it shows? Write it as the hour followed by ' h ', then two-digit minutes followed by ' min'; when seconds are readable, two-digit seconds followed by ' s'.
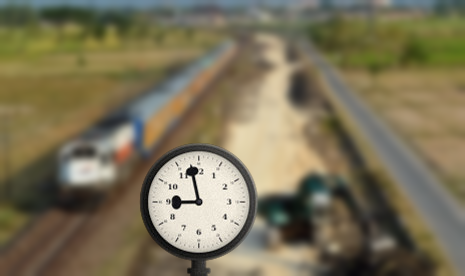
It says 8 h 58 min
